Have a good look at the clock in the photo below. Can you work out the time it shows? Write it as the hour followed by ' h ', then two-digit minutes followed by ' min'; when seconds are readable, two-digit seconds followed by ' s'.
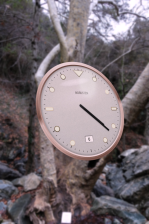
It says 4 h 22 min
